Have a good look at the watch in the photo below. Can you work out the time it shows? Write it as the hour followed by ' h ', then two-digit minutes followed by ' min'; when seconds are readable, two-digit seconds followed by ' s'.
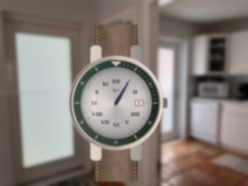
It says 1 h 05 min
